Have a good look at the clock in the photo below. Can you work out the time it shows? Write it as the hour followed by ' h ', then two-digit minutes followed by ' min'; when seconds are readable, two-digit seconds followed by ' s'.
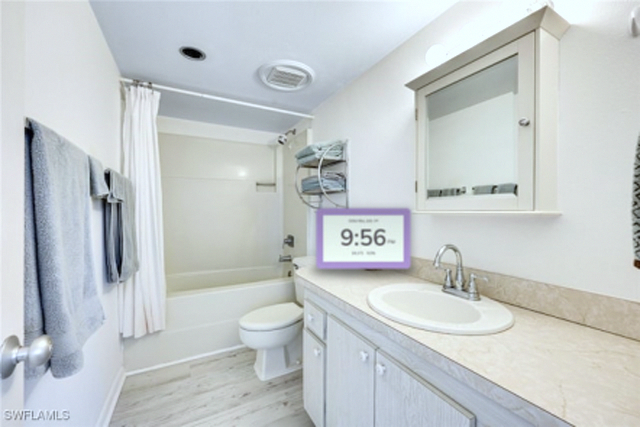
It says 9 h 56 min
